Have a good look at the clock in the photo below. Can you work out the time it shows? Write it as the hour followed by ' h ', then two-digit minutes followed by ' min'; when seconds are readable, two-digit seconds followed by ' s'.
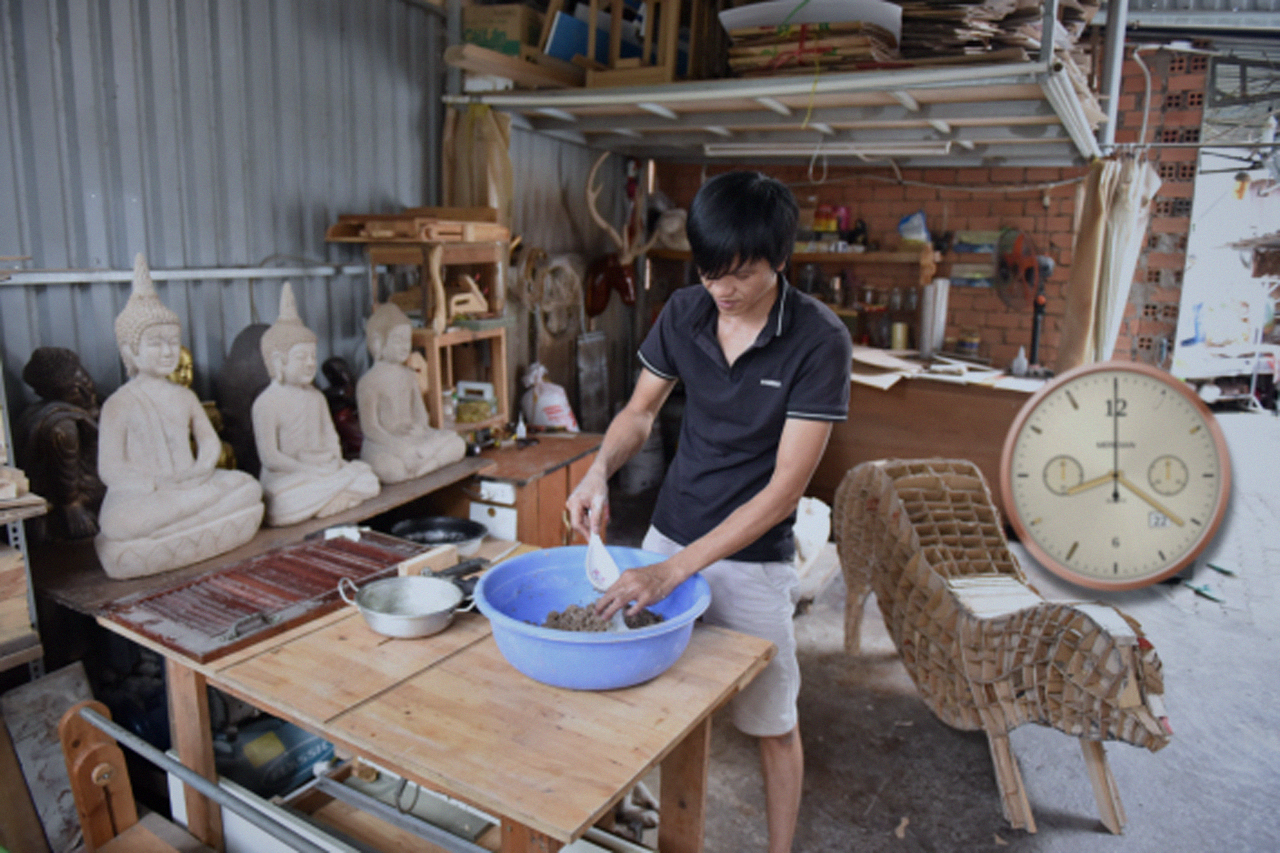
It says 8 h 21 min
